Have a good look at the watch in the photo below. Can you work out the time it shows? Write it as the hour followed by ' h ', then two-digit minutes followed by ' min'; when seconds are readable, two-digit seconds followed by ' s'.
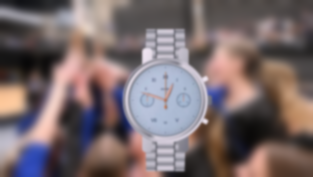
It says 12 h 48 min
